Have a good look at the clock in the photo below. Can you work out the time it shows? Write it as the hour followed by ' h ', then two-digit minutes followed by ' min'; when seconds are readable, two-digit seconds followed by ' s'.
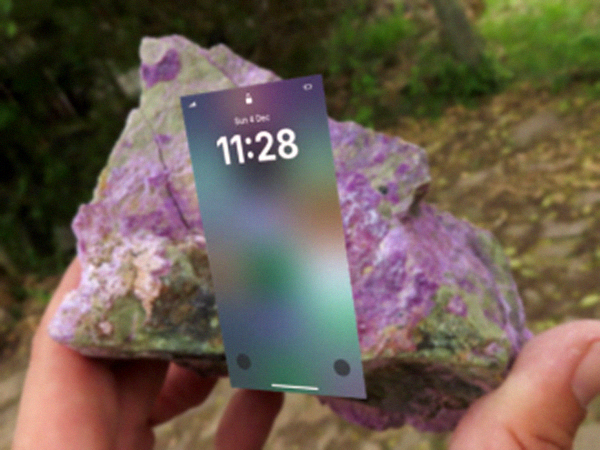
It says 11 h 28 min
